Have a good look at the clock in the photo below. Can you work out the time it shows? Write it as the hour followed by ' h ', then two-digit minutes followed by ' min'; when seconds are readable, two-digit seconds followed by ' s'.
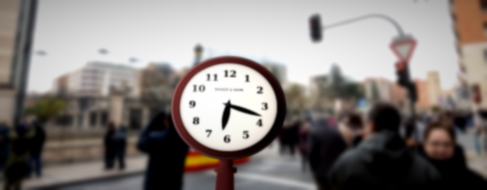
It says 6 h 18 min
